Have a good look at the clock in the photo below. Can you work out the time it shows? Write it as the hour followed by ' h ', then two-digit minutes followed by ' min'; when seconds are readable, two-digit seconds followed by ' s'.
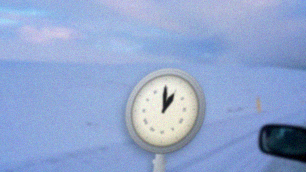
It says 1 h 00 min
